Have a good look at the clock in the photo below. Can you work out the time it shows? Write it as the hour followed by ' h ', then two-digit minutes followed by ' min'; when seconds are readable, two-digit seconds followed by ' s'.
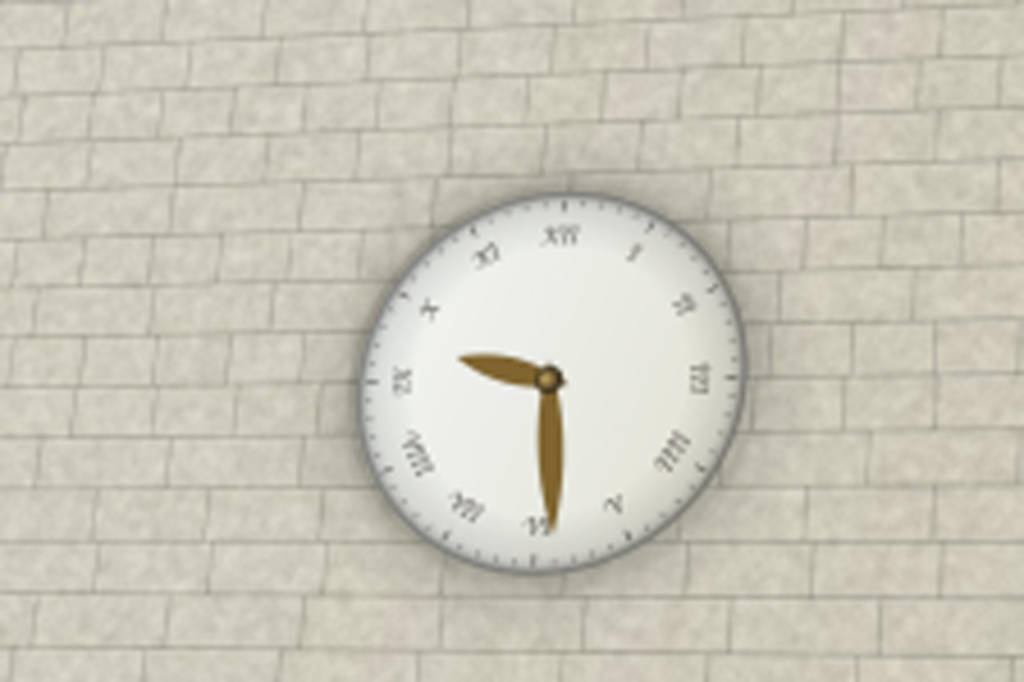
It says 9 h 29 min
